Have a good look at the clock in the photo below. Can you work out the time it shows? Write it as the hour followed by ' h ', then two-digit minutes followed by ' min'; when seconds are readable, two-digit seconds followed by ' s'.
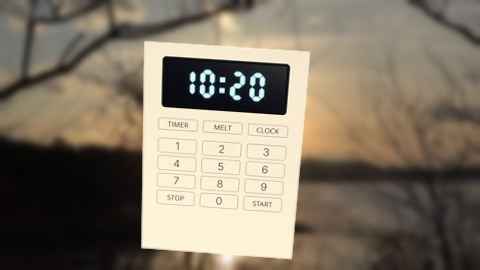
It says 10 h 20 min
